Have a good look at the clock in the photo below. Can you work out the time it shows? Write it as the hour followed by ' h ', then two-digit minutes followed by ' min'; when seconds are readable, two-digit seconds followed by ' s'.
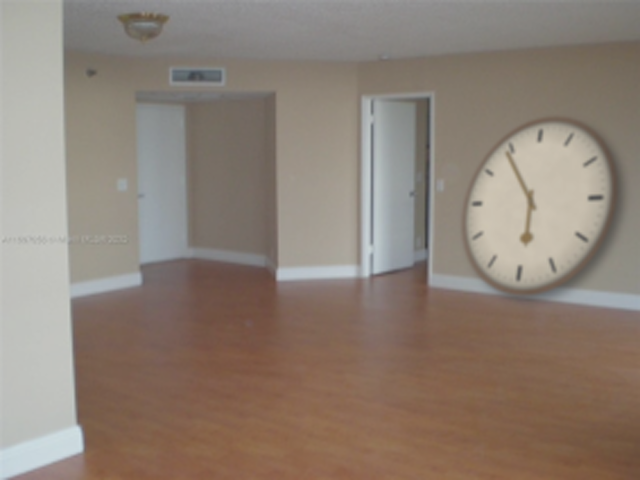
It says 5 h 54 min
